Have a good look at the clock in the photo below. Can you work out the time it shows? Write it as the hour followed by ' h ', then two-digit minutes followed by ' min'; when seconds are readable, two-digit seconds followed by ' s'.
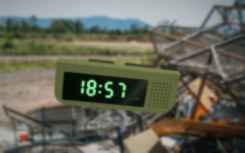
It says 18 h 57 min
